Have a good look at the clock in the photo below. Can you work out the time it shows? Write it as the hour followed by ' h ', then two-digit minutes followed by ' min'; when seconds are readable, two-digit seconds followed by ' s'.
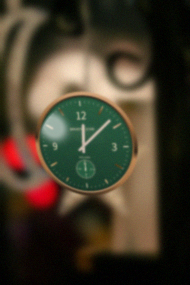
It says 12 h 08 min
